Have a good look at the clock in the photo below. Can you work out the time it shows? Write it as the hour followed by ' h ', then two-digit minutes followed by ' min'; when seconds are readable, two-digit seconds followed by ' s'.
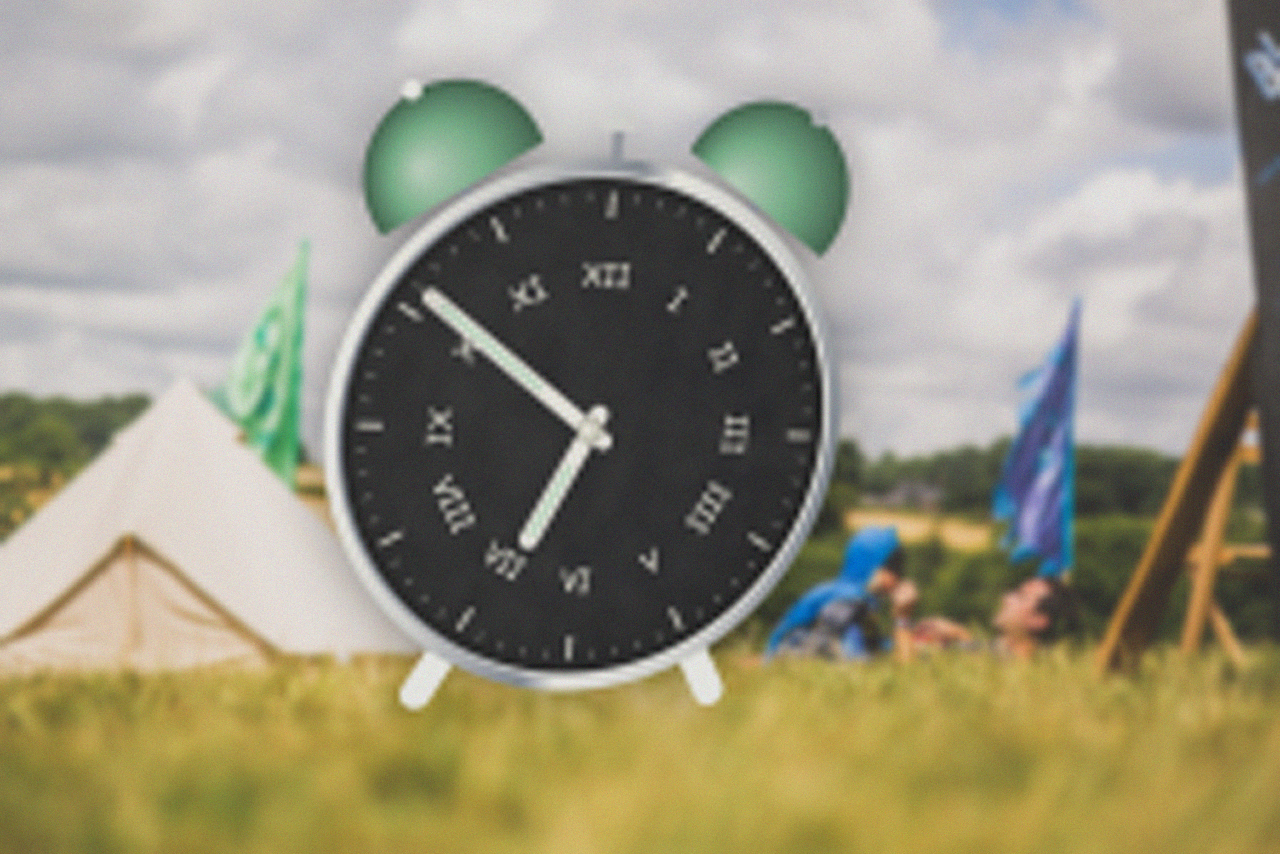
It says 6 h 51 min
